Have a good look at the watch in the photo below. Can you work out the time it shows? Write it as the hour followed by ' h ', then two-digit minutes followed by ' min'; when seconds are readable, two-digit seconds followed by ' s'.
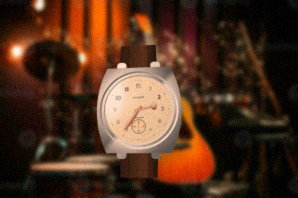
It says 2 h 36 min
